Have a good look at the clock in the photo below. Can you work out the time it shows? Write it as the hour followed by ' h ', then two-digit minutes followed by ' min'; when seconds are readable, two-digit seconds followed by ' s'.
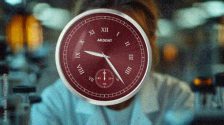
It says 9 h 24 min
